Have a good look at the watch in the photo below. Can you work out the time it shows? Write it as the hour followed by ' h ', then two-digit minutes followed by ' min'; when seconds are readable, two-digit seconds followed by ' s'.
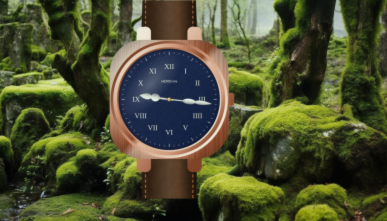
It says 9 h 16 min
